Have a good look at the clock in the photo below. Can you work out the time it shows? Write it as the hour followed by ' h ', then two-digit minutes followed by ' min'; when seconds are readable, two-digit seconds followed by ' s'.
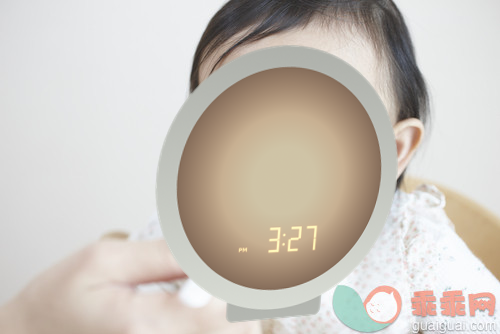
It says 3 h 27 min
